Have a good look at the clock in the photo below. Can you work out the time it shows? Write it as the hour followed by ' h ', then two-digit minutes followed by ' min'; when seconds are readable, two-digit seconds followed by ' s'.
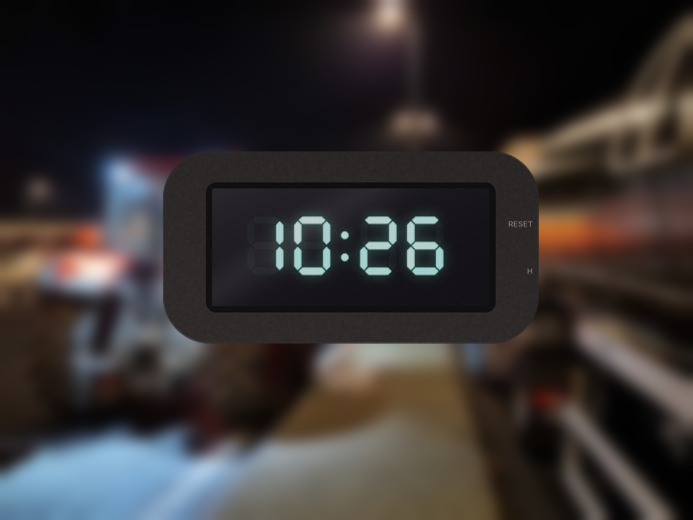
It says 10 h 26 min
